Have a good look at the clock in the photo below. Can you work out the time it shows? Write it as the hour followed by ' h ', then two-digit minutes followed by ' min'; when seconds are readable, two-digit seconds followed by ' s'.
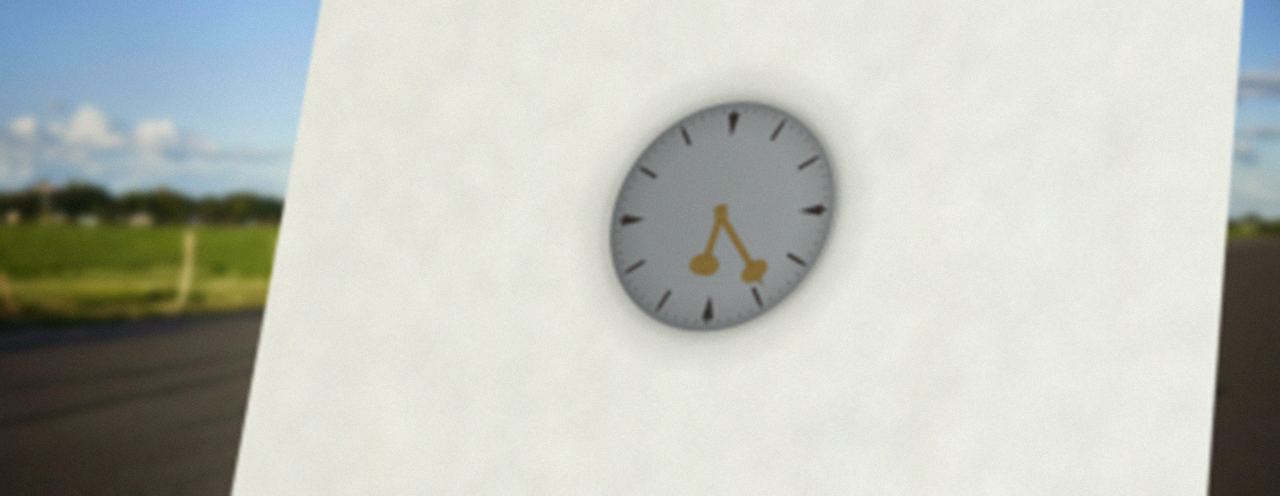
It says 6 h 24 min
